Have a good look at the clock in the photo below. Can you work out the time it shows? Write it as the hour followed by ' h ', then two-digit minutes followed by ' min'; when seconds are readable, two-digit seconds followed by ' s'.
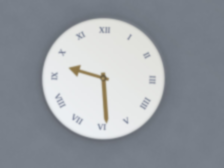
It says 9 h 29 min
